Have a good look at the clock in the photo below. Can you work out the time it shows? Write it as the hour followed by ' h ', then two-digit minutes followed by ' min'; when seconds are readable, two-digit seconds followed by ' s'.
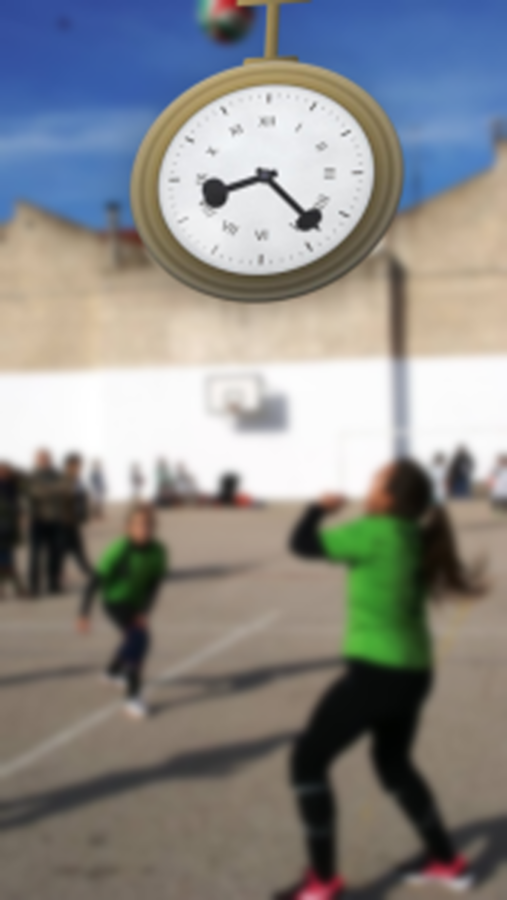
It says 8 h 23 min
